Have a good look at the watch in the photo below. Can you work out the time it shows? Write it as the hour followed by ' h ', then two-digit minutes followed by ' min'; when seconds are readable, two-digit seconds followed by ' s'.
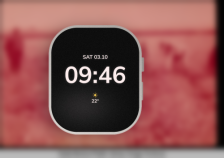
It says 9 h 46 min
